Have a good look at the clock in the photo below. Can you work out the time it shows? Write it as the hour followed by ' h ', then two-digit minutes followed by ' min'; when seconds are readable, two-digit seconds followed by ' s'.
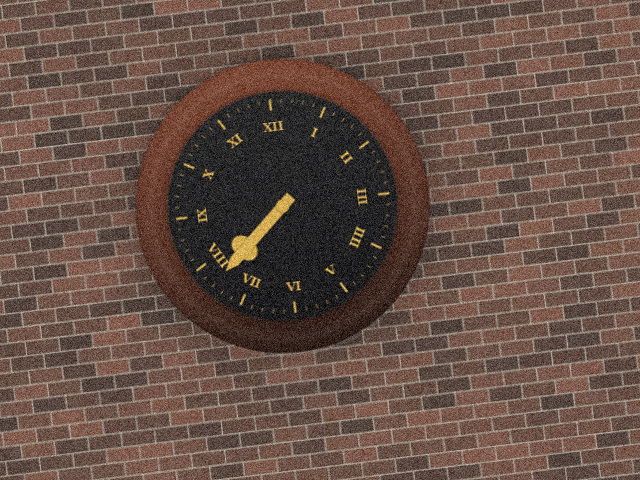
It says 7 h 38 min
